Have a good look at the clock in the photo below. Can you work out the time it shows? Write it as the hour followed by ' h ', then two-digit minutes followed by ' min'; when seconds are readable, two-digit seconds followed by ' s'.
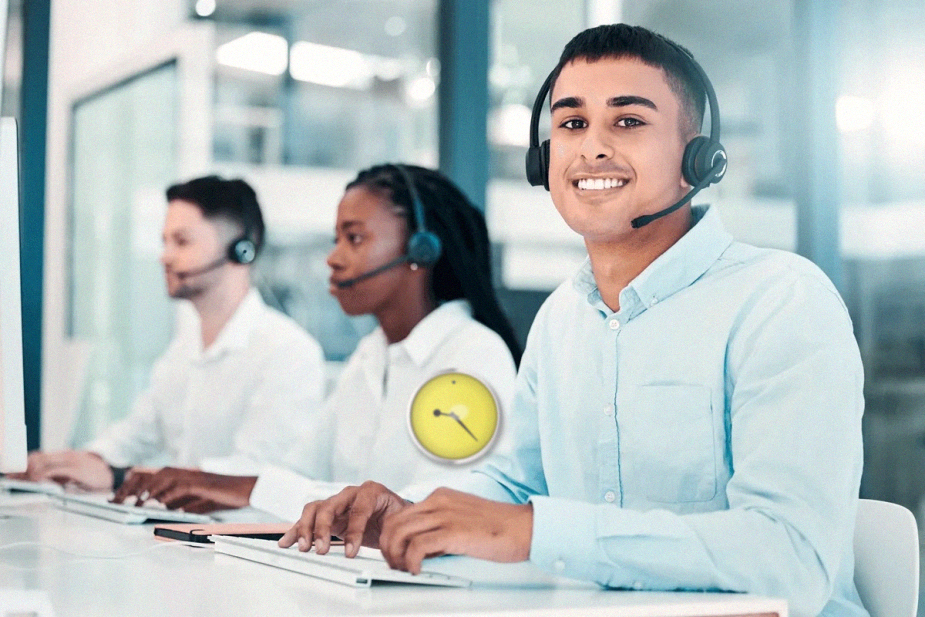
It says 9 h 23 min
